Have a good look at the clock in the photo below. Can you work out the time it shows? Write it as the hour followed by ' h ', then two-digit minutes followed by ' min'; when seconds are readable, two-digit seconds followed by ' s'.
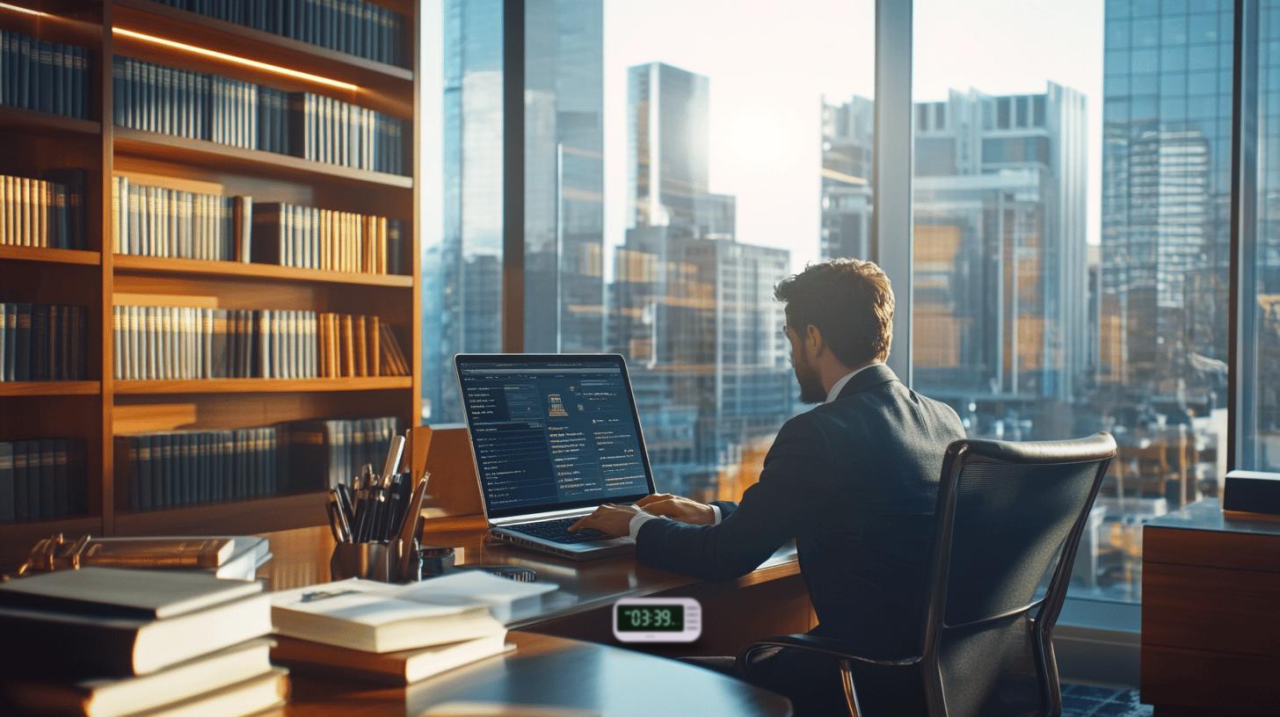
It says 3 h 39 min
